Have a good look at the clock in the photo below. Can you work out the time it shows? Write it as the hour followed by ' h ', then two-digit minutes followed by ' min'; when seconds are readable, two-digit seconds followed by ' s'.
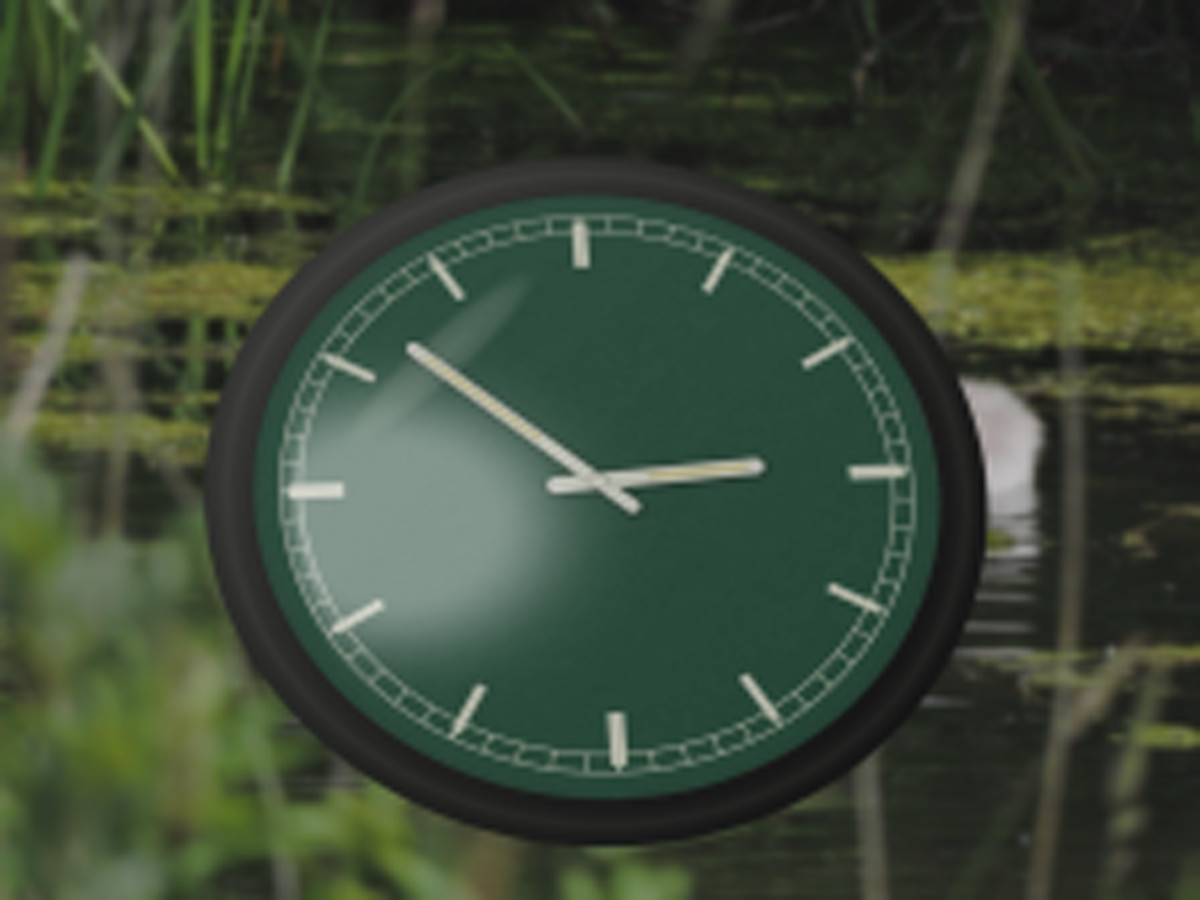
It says 2 h 52 min
